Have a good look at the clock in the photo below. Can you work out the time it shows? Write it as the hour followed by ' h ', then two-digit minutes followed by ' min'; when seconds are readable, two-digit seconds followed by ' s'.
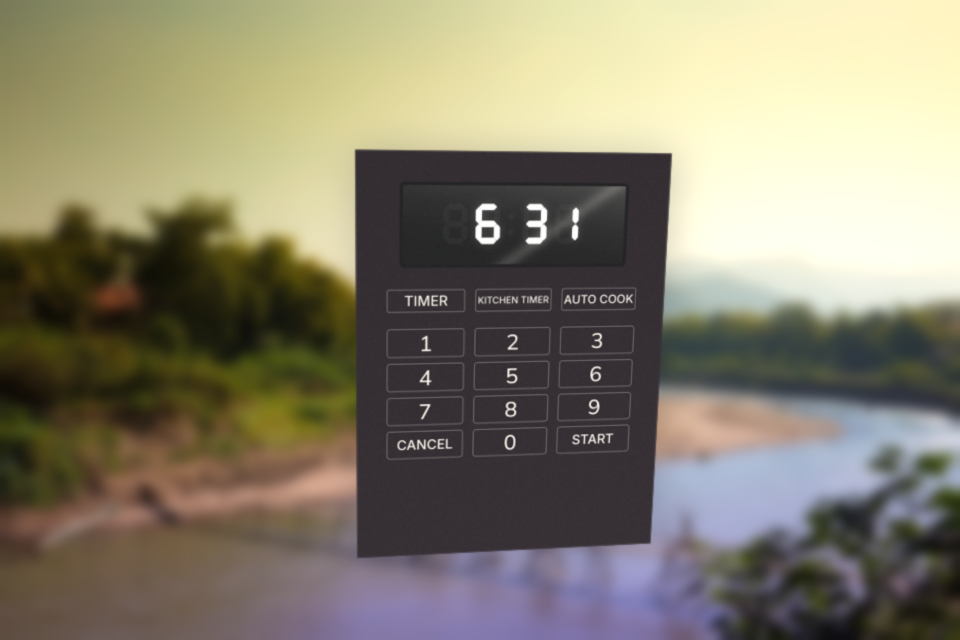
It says 6 h 31 min
